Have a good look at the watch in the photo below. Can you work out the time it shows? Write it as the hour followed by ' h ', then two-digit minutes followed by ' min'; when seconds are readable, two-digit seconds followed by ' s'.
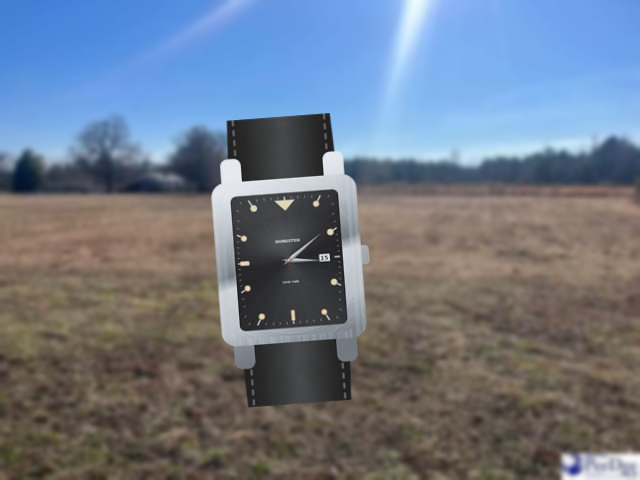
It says 3 h 09 min
